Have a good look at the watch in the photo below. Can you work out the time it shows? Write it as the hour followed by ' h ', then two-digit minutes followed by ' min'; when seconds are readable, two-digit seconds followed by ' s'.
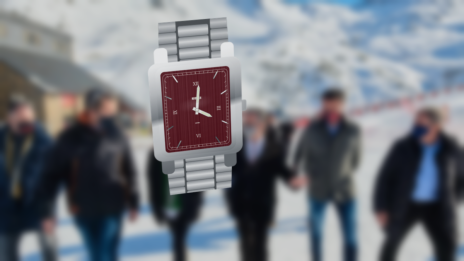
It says 4 h 01 min
